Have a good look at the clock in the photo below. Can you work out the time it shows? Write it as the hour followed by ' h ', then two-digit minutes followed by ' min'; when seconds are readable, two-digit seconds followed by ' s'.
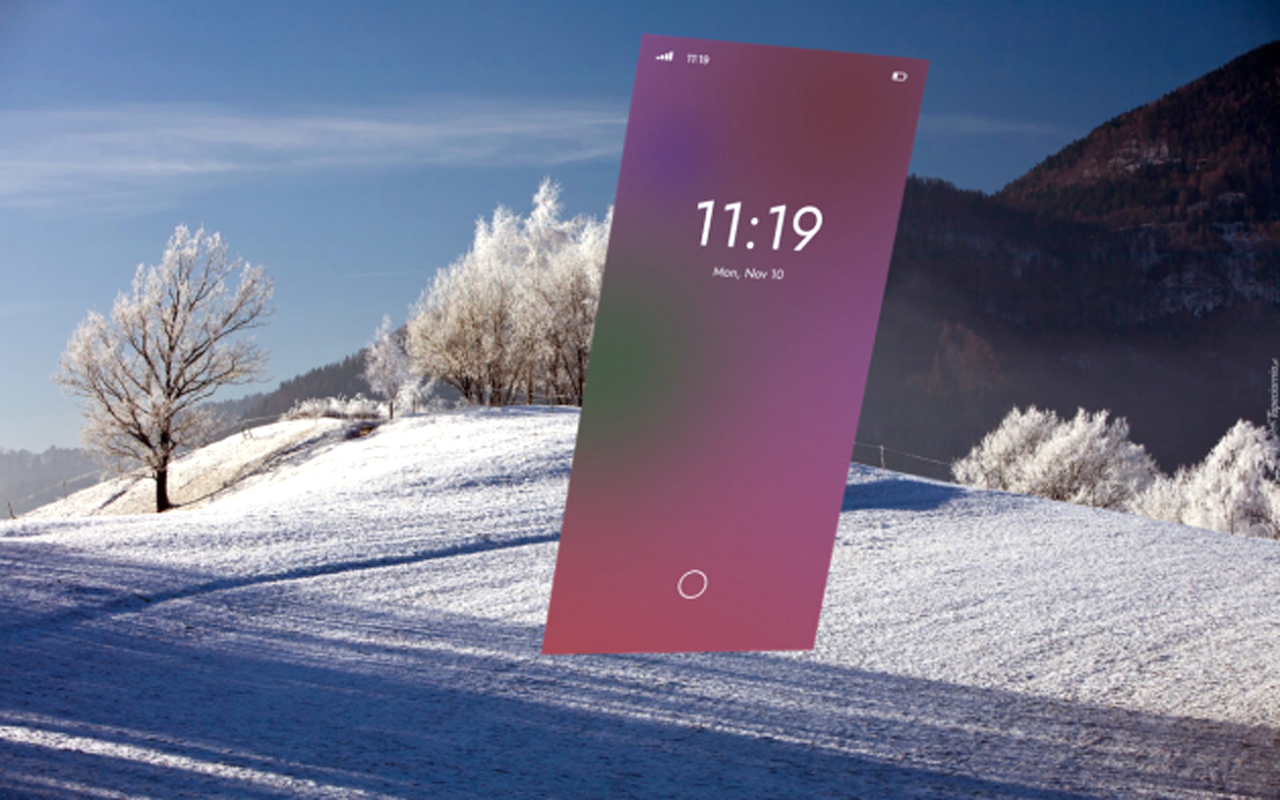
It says 11 h 19 min
